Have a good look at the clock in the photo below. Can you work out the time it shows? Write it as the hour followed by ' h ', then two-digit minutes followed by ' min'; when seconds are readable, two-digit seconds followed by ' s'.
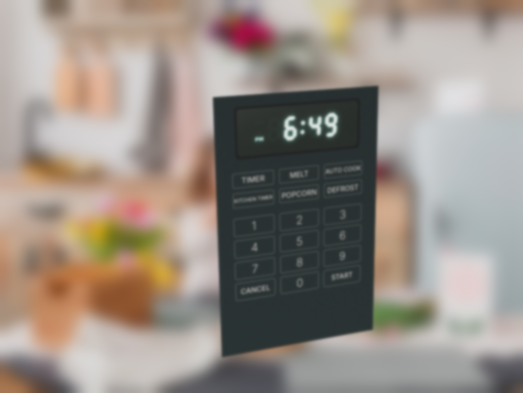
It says 6 h 49 min
